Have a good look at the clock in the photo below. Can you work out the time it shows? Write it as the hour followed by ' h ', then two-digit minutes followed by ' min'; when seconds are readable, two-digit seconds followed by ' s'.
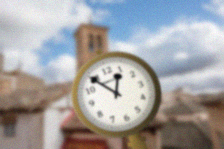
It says 12 h 54 min
